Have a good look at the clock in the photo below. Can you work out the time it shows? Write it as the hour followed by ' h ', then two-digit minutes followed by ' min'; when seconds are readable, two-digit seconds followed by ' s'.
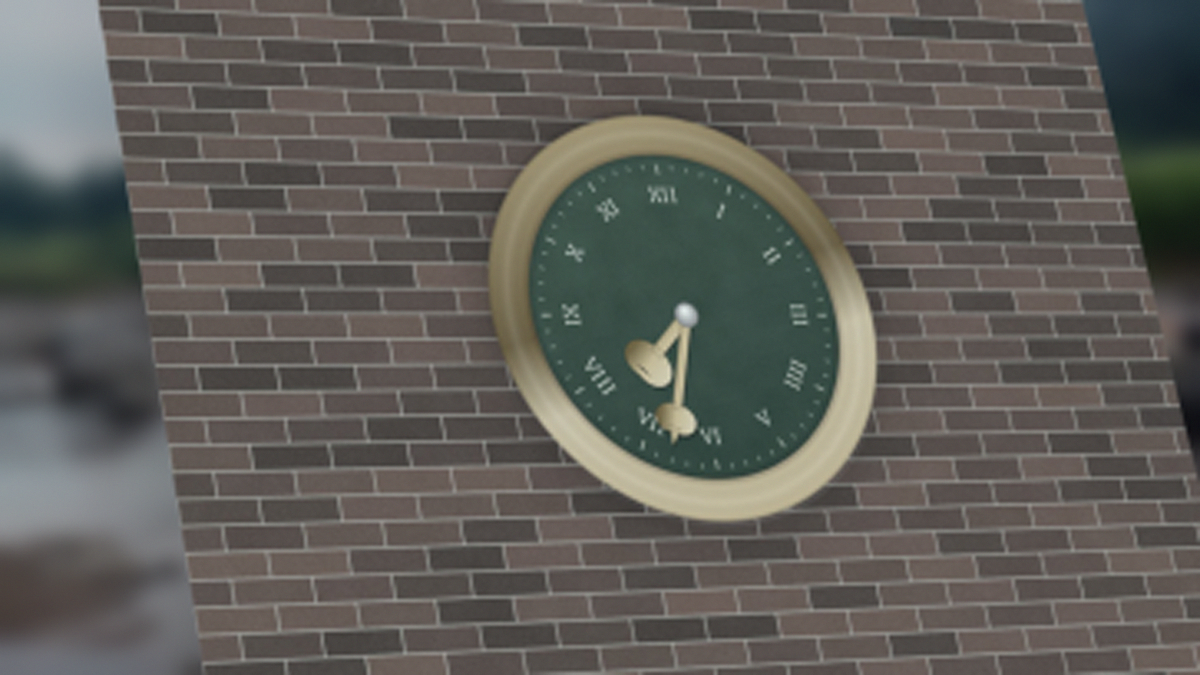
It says 7 h 33 min
